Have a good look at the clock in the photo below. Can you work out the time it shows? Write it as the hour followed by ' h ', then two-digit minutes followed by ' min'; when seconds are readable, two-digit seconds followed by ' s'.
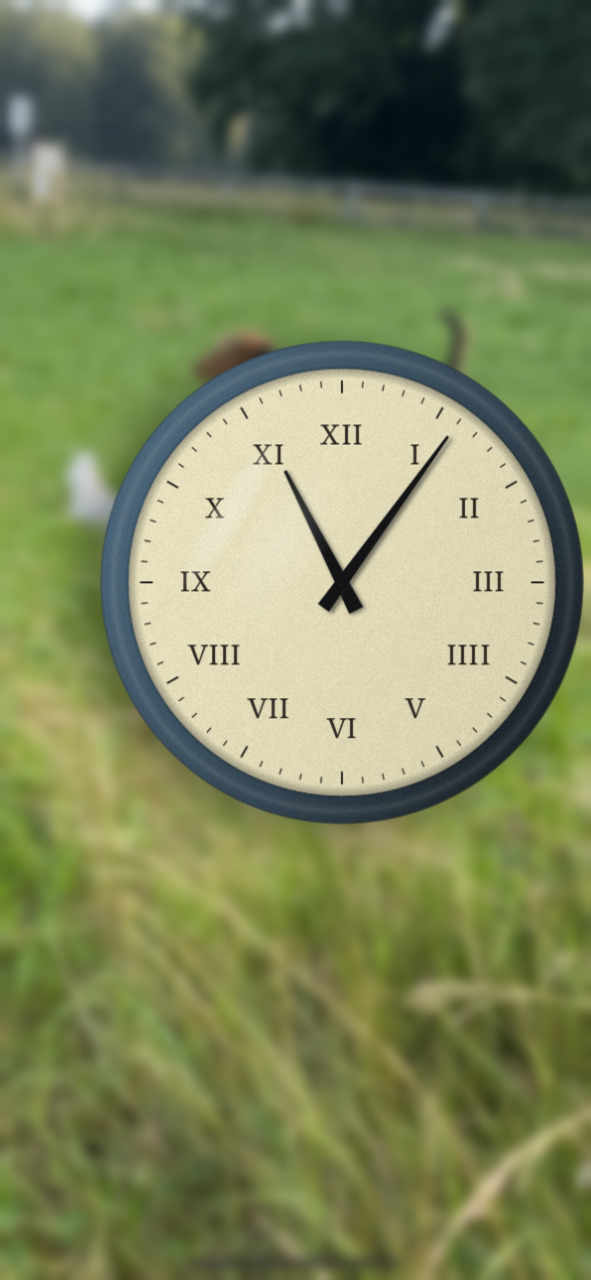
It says 11 h 06 min
